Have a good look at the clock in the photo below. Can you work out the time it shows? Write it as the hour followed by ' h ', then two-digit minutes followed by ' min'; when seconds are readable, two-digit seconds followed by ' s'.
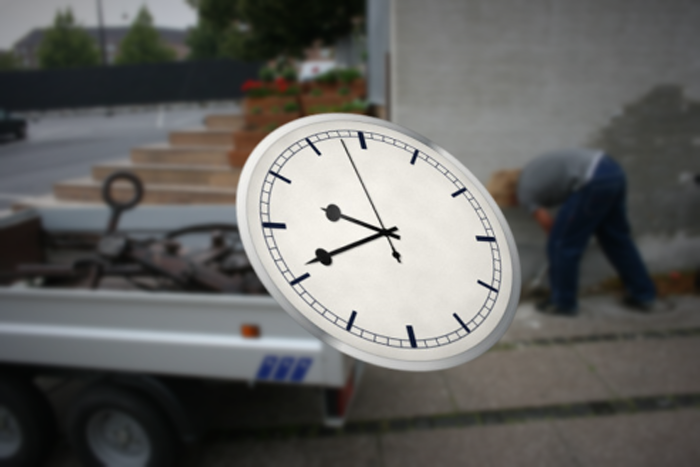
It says 9 h 40 min 58 s
